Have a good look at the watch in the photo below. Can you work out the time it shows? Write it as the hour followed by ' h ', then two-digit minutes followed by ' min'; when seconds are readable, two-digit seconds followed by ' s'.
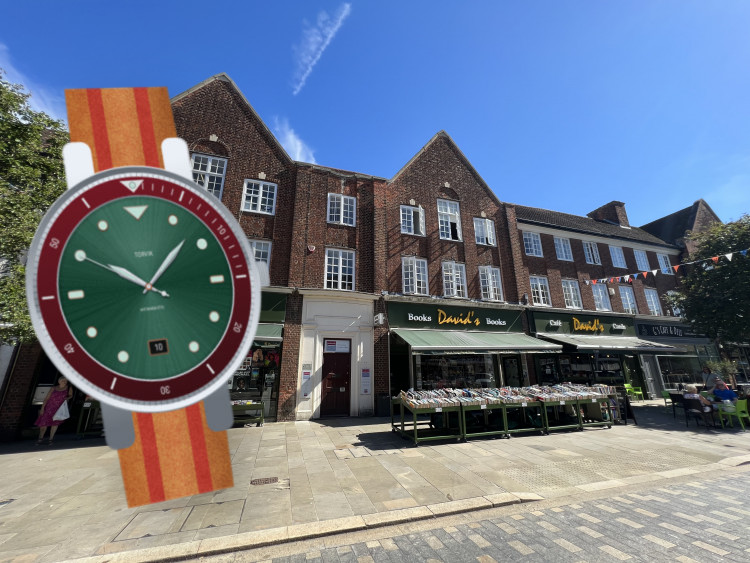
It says 10 h 07 min 50 s
